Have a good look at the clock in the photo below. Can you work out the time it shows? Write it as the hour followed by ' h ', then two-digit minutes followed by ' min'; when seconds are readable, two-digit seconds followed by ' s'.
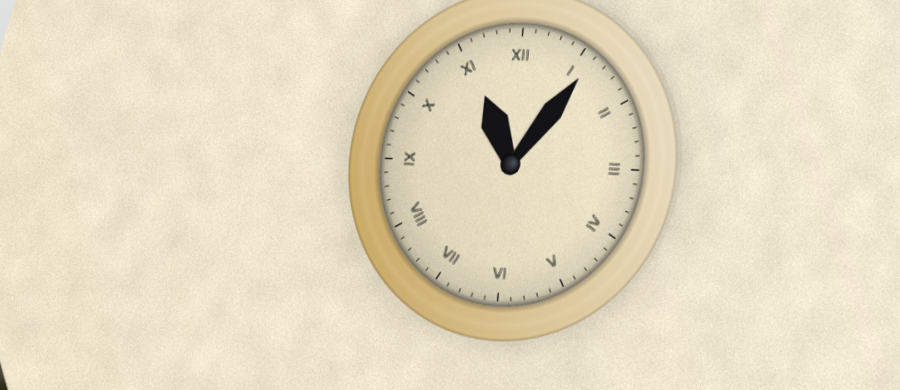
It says 11 h 06 min
